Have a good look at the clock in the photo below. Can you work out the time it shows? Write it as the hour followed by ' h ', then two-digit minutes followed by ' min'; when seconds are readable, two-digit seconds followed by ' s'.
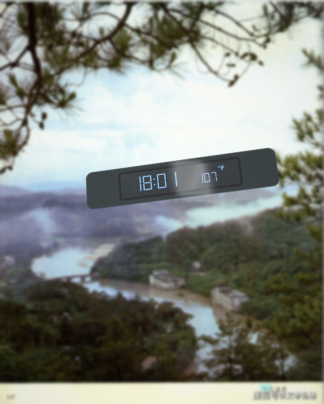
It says 18 h 01 min
